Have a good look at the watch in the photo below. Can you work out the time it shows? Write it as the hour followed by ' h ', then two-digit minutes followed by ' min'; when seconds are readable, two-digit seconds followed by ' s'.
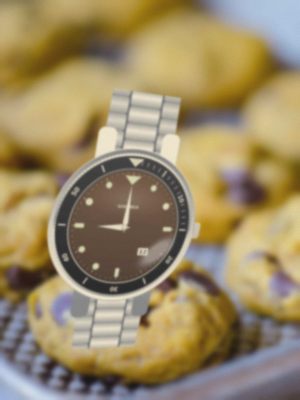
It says 9 h 00 min
